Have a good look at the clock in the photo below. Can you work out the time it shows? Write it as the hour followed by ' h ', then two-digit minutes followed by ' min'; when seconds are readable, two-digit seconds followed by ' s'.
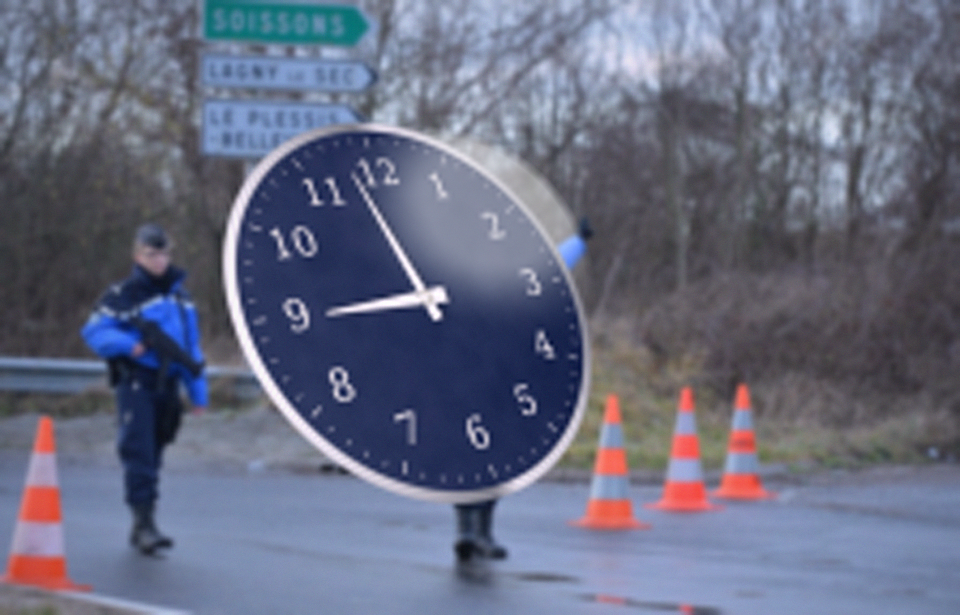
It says 8 h 58 min
